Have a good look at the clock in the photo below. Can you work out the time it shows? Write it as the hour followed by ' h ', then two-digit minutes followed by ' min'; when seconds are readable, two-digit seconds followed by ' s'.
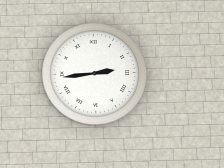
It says 2 h 44 min
